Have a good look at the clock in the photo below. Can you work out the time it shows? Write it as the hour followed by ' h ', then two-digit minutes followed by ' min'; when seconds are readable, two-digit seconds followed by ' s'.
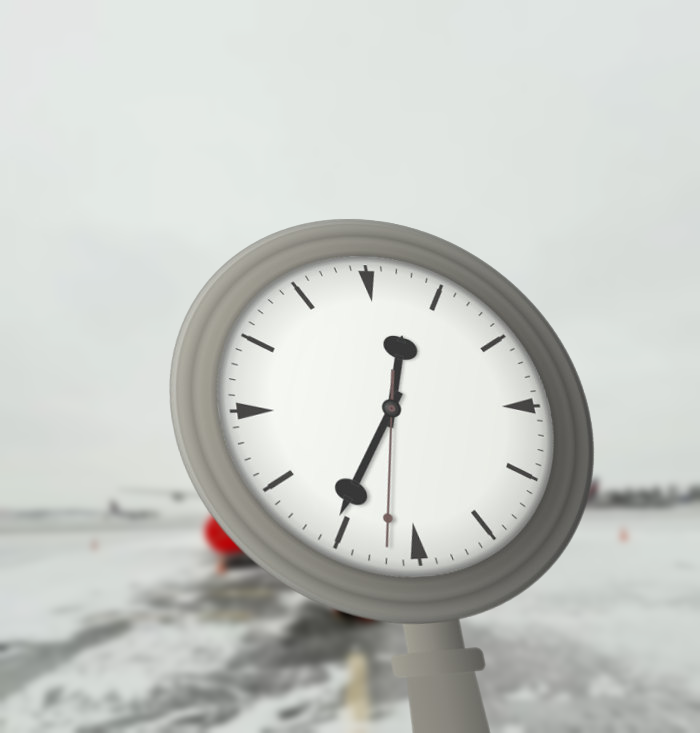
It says 12 h 35 min 32 s
